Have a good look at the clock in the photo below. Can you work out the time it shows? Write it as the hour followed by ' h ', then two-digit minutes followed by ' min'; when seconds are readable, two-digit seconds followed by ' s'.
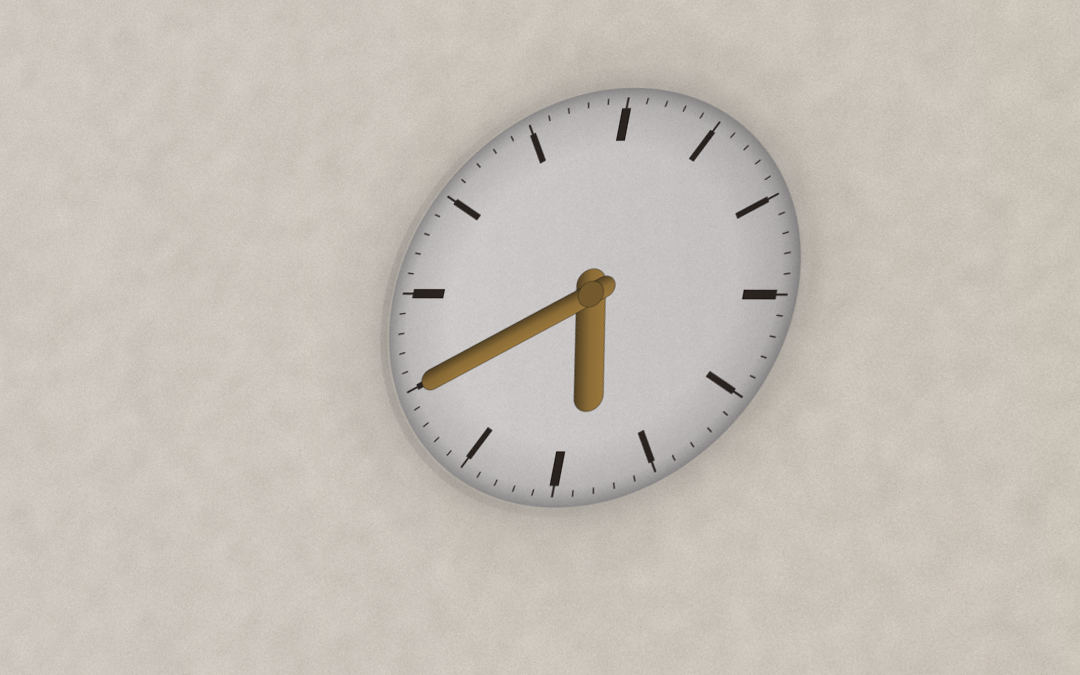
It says 5 h 40 min
